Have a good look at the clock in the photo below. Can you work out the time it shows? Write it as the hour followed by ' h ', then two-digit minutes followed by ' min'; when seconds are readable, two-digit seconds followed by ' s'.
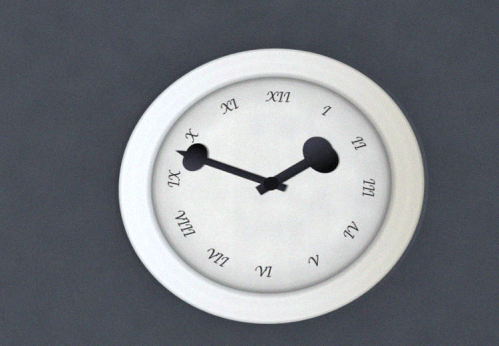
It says 1 h 48 min
